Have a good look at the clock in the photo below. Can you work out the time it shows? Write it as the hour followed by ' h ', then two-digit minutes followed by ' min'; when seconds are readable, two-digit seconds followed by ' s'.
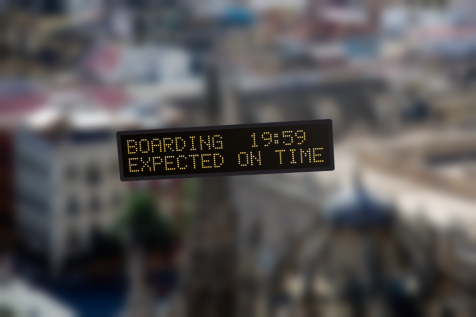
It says 19 h 59 min
